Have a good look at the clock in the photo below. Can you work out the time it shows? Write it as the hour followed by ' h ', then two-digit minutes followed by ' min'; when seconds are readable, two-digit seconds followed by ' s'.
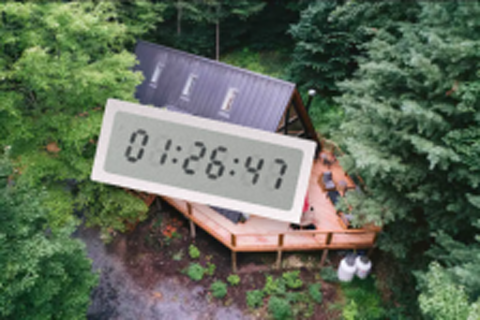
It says 1 h 26 min 47 s
